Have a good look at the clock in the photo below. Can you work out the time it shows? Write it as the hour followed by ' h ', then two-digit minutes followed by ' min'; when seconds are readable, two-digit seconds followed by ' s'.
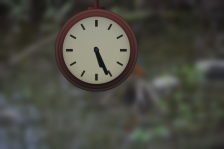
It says 5 h 26 min
